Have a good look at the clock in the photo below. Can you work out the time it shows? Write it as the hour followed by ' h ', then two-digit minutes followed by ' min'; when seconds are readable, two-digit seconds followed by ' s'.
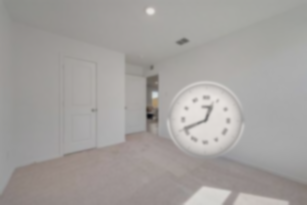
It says 12 h 41 min
